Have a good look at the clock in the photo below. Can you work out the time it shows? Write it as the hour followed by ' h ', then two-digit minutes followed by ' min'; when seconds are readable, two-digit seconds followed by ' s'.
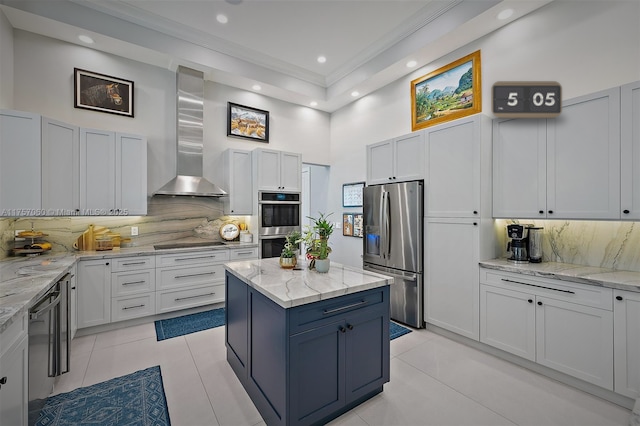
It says 5 h 05 min
